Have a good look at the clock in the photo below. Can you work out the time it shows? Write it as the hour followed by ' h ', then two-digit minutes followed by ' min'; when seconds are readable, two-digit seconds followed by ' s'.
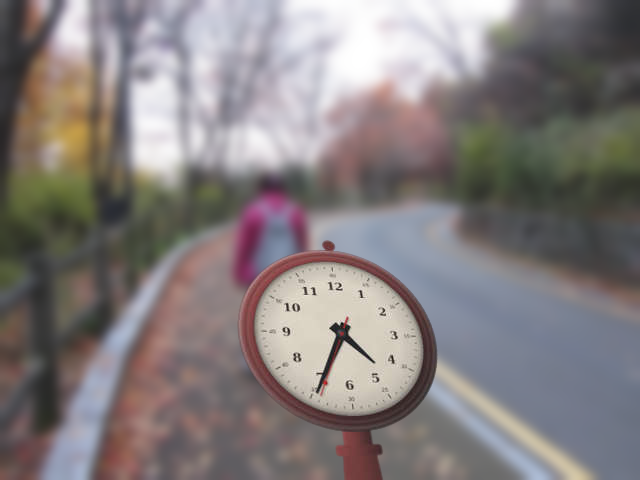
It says 4 h 34 min 34 s
